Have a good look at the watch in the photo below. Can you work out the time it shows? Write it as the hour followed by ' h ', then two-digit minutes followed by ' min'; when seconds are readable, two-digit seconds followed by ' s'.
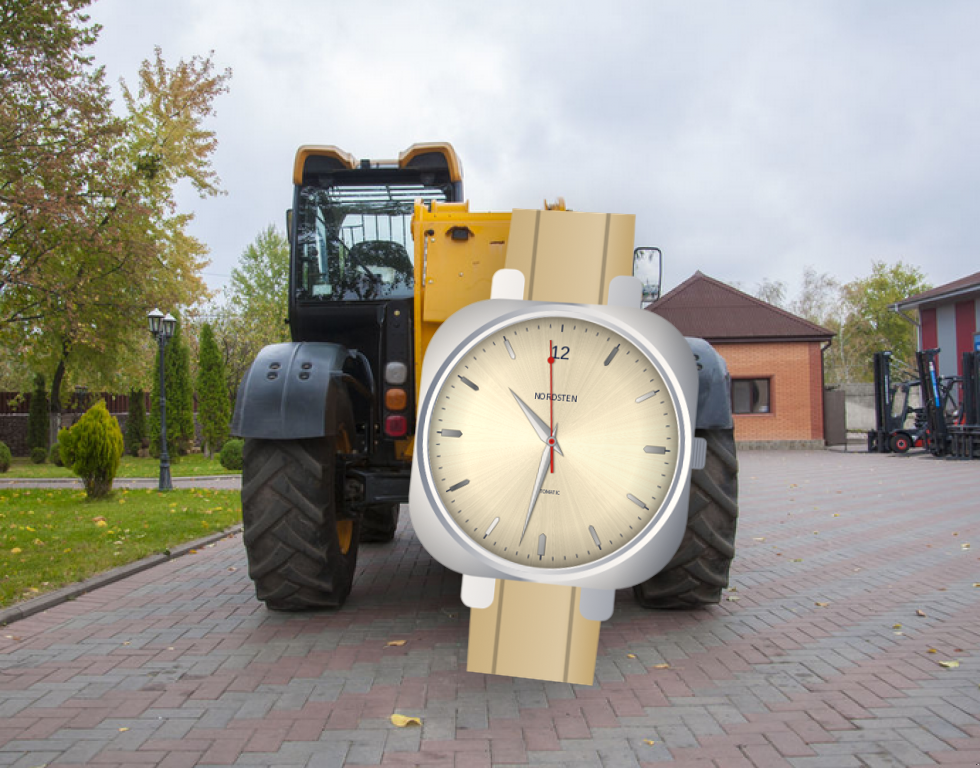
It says 10 h 31 min 59 s
